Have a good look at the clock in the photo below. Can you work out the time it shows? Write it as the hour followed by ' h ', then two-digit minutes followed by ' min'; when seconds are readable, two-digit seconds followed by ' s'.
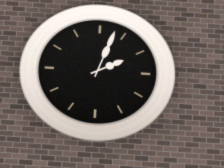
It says 2 h 03 min
